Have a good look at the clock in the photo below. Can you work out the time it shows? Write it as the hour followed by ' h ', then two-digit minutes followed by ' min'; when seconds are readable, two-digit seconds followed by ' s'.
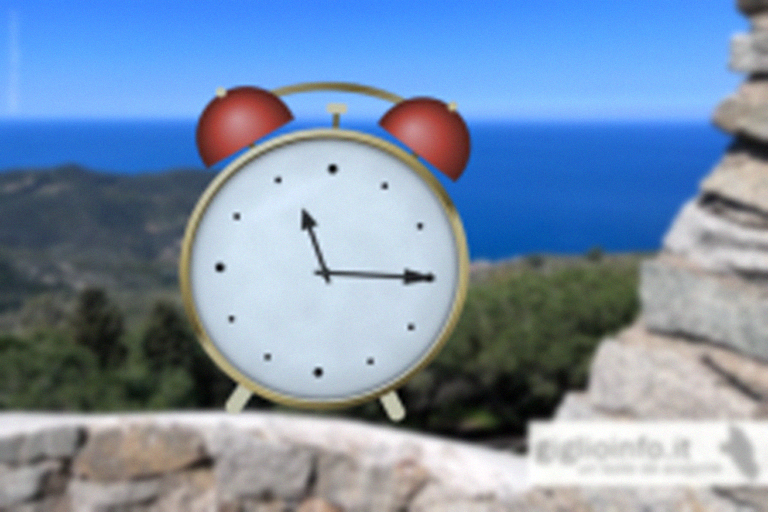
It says 11 h 15 min
